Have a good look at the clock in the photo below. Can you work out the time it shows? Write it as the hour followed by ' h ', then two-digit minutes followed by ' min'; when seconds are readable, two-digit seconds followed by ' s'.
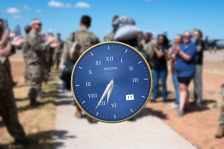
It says 6 h 36 min
